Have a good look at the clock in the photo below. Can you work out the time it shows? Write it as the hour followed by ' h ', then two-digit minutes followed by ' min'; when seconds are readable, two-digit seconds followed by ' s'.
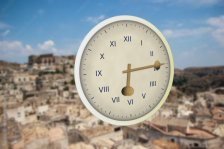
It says 6 h 14 min
